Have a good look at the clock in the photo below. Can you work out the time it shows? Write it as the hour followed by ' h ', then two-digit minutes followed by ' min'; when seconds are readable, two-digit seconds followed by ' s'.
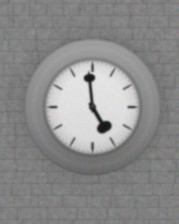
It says 4 h 59 min
